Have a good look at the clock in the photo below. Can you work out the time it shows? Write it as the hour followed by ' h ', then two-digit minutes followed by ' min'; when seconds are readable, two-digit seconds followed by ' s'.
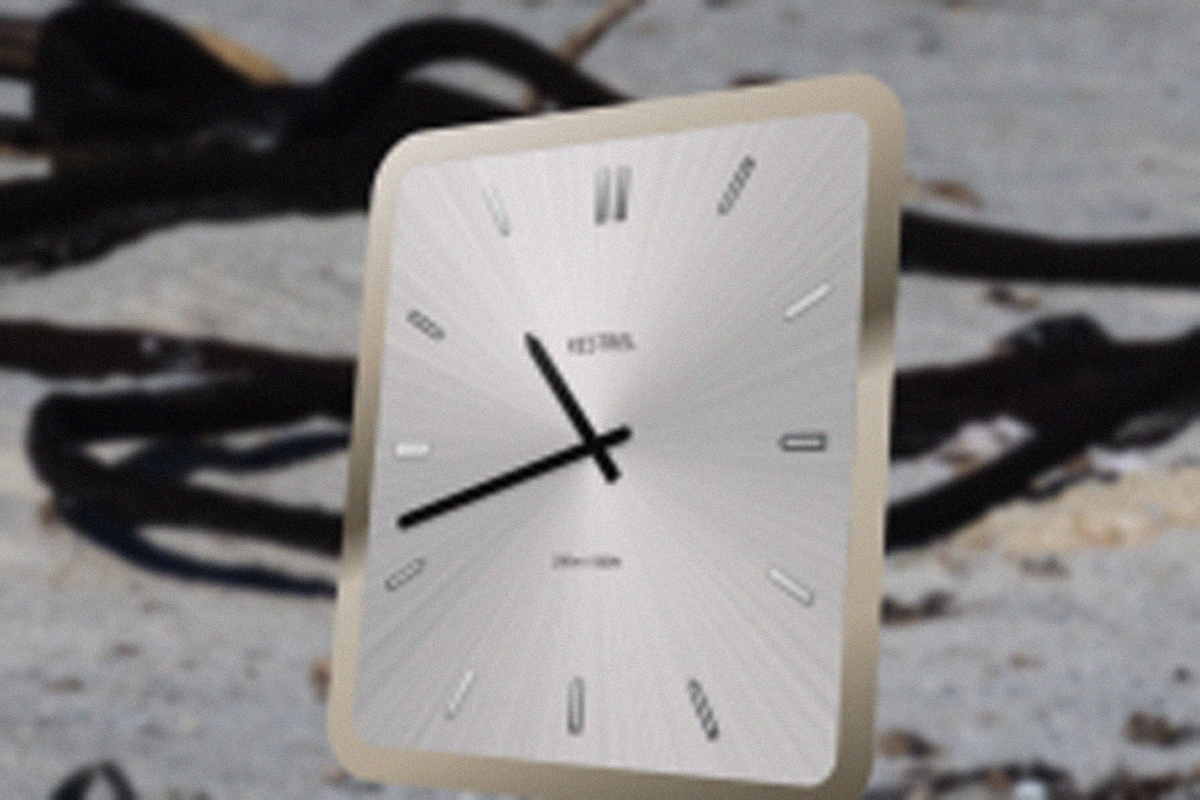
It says 10 h 42 min
